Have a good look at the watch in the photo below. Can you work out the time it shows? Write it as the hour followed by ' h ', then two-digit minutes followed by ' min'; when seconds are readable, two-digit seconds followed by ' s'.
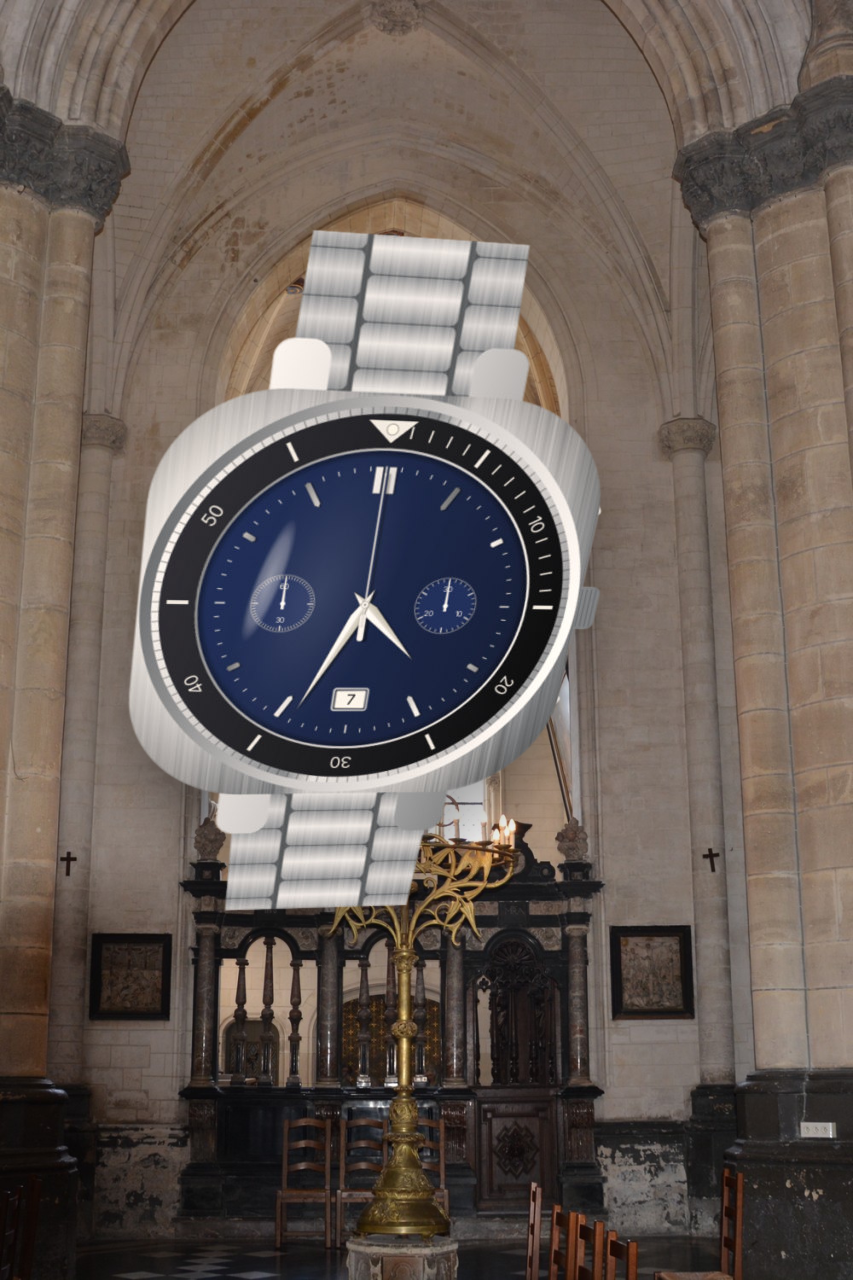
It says 4 h 34 min
